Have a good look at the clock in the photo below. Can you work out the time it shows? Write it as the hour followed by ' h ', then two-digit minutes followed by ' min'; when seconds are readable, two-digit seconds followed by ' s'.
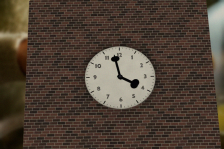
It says 3 h 58 min
